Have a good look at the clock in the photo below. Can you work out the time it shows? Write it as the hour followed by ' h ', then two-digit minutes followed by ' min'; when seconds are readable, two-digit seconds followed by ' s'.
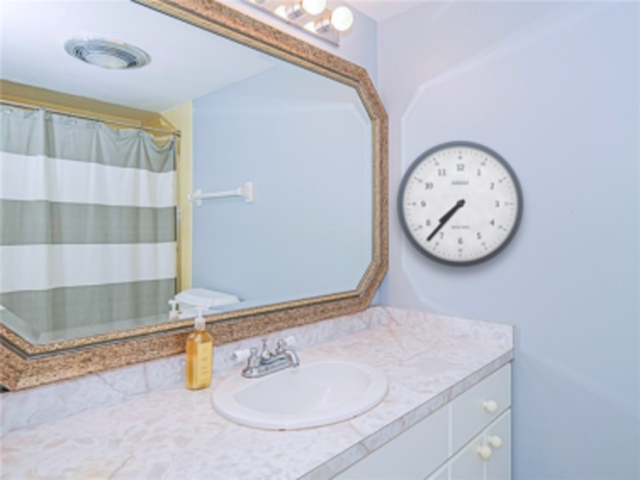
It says 7 h 37 min
